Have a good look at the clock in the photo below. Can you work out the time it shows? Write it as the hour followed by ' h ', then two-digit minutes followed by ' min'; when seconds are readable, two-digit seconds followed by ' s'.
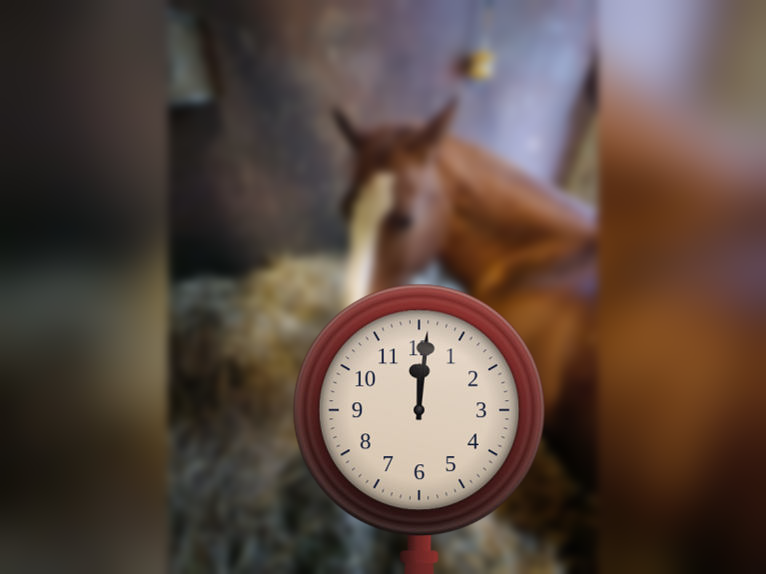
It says 12 h 01 min
